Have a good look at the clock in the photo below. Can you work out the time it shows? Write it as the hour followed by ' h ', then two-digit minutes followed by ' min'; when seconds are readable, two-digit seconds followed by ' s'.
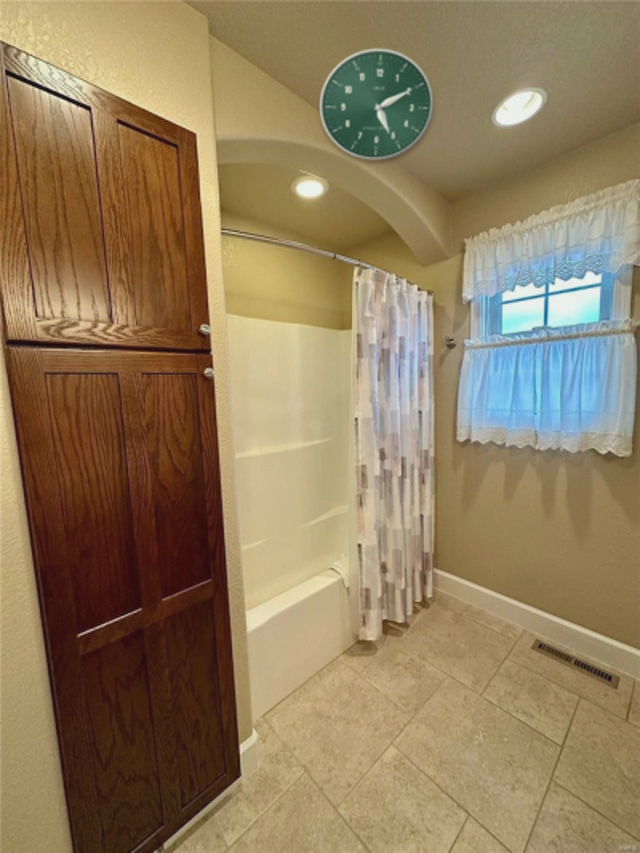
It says 5 h 10 min
